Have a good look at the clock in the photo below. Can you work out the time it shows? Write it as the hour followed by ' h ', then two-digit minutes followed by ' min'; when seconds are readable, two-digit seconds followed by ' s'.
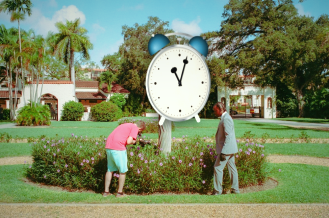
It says 11 h 03 min
